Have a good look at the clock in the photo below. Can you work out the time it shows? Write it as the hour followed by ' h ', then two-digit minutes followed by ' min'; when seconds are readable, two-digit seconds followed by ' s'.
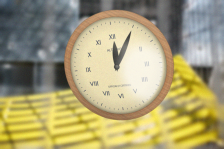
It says 12 h 05 min
